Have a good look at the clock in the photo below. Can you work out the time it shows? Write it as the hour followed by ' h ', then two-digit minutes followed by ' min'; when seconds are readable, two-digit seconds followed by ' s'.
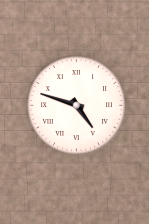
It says 4 h 48 min
